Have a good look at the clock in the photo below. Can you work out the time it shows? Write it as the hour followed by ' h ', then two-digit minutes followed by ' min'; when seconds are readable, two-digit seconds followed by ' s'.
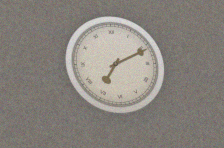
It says 7 h 11 min
